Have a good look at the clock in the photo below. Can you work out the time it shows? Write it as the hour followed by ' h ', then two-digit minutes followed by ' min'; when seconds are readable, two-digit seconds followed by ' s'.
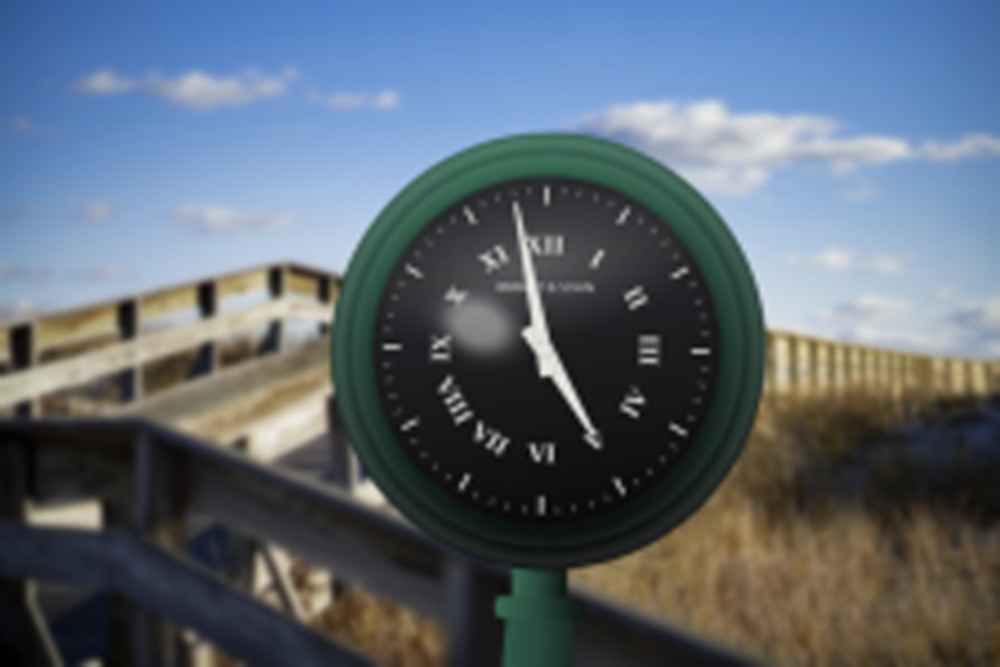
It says 4 h 58 min
